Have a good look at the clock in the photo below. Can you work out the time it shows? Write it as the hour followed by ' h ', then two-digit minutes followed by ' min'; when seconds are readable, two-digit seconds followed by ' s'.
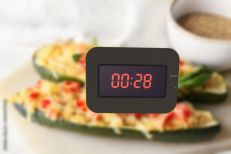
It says 0 h 28 min
